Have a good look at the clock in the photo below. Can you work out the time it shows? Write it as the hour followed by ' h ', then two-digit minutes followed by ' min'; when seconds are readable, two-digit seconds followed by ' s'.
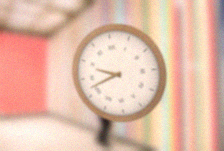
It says 9 h 42 min
